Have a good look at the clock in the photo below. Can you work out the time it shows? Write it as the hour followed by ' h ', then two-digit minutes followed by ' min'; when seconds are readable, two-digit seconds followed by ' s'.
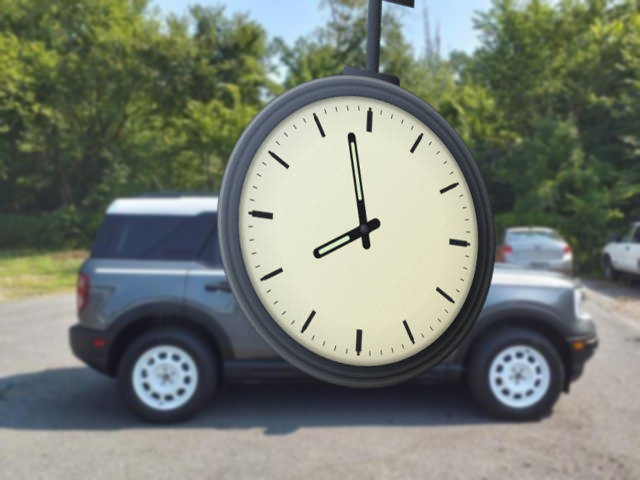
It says 7 h 58 min
